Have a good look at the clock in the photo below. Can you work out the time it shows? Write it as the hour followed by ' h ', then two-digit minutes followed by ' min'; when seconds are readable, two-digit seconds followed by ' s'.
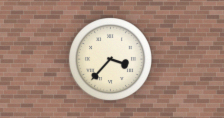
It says 3 h 37 min
